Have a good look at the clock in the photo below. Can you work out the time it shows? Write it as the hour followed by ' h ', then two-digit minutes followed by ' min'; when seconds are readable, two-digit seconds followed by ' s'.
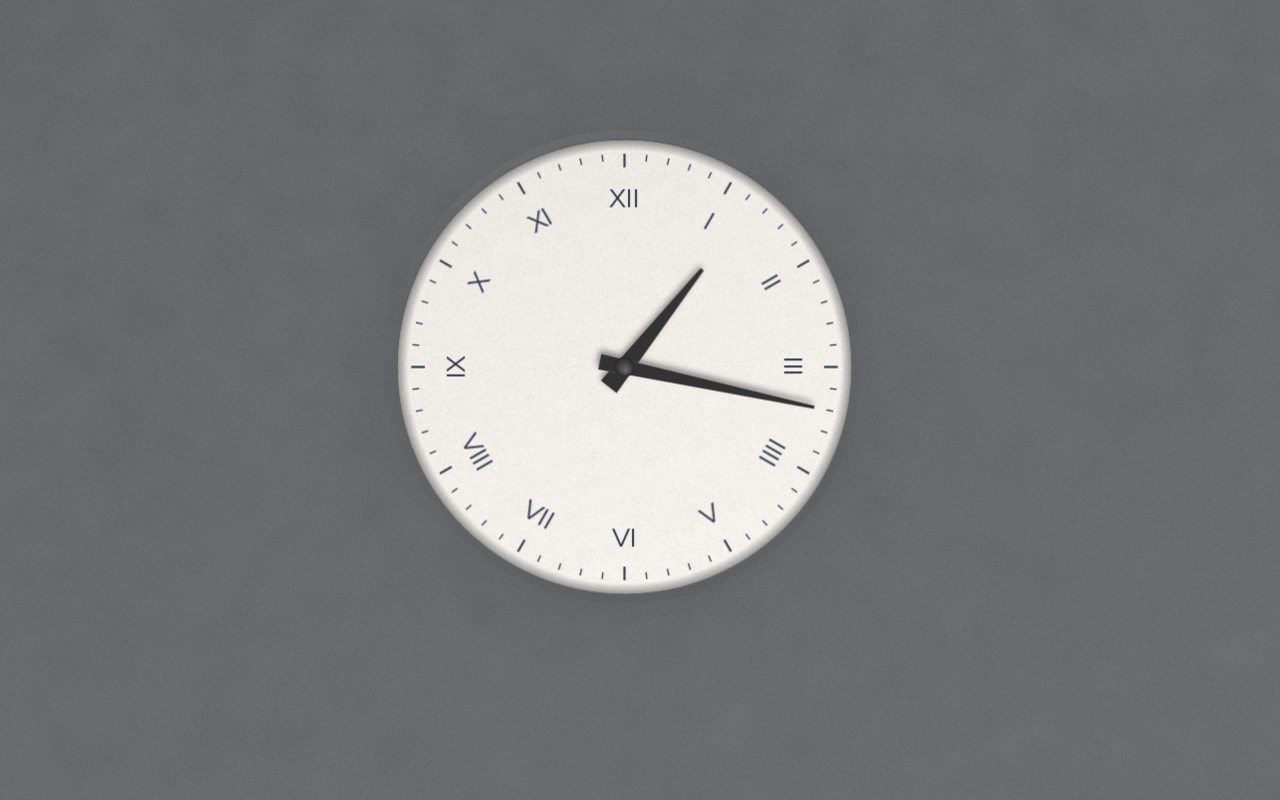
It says 1 h 17 min
